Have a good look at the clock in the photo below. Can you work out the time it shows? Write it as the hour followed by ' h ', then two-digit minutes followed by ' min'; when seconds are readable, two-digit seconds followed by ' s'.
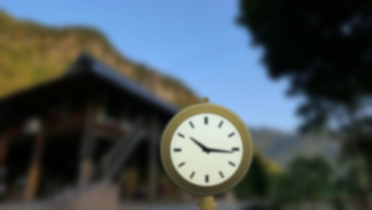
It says 10 h 16 min
